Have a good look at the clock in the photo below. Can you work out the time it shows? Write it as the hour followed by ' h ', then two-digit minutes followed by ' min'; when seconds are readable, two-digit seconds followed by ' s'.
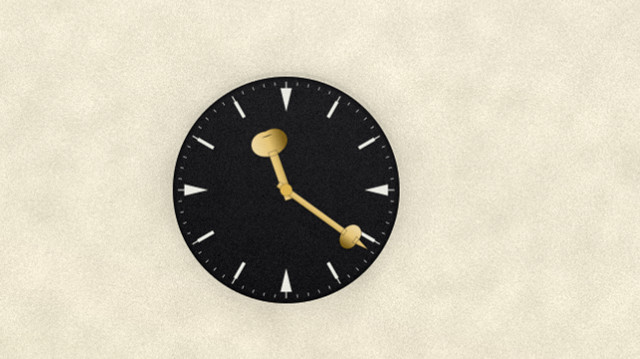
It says 11 h 21 min
